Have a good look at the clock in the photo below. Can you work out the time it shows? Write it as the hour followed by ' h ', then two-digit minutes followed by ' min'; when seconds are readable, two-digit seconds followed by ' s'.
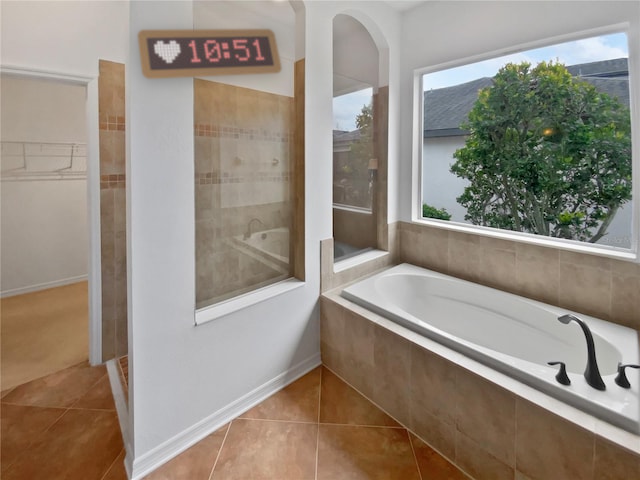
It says 10 h 51 min
